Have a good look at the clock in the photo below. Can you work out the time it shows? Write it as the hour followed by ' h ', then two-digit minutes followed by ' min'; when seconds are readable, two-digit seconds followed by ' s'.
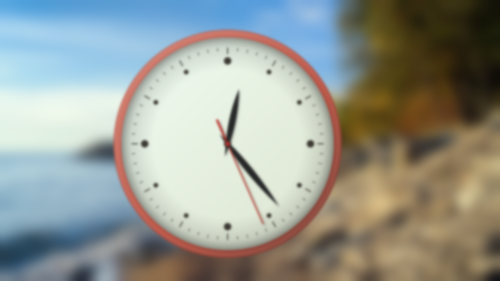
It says 12 h 23 min 26 s
